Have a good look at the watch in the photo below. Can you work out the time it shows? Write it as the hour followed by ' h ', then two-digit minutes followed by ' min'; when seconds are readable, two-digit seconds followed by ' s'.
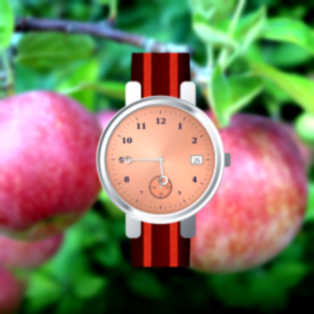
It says 5 h 45 min
